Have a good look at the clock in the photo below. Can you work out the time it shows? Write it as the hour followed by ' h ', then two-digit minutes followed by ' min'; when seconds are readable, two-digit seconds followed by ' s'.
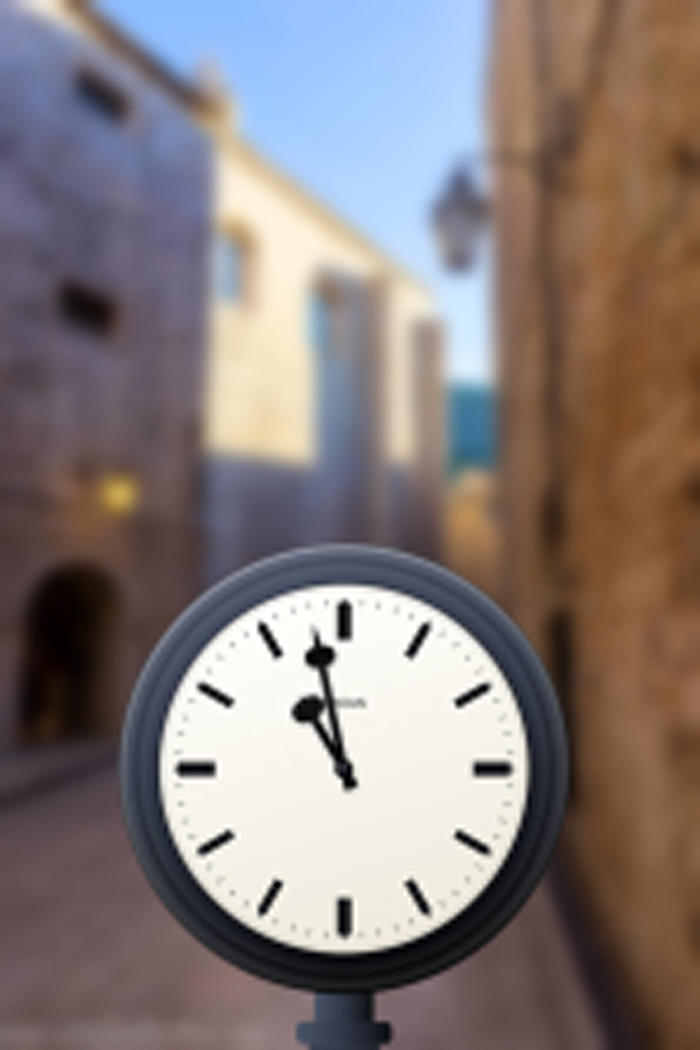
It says 10 h 58 min
